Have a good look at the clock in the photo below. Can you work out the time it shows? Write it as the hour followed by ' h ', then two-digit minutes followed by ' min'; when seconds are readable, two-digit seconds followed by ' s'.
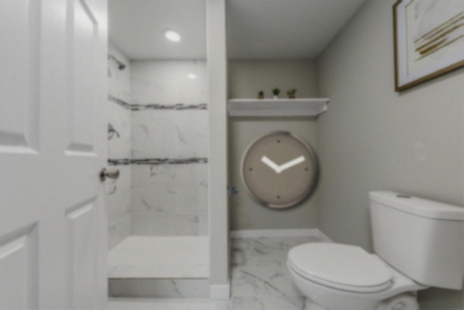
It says 10 h 11 min
